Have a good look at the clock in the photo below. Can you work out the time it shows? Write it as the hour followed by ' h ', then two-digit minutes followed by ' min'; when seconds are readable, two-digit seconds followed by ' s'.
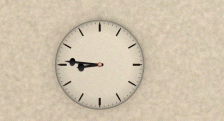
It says 8 h 46 min
